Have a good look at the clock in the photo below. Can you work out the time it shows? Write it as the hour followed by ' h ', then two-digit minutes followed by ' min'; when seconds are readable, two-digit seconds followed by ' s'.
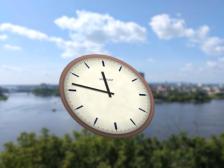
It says 11 h 47 min
